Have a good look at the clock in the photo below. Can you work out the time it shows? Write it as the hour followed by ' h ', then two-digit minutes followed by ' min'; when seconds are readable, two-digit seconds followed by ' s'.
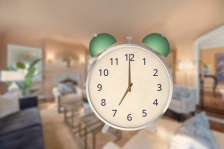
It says 7 h 00 min
